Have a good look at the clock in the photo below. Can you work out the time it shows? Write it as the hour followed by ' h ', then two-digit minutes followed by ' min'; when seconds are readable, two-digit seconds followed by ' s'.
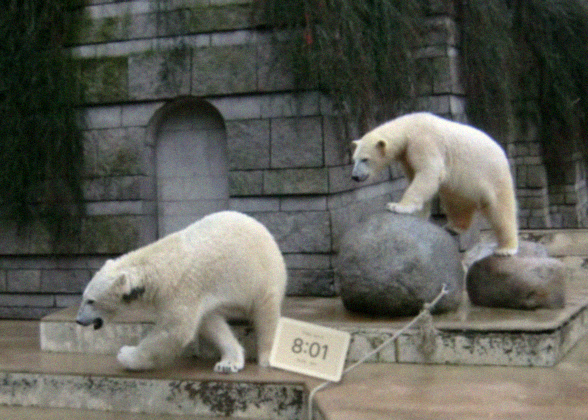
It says 8 h 01 min
